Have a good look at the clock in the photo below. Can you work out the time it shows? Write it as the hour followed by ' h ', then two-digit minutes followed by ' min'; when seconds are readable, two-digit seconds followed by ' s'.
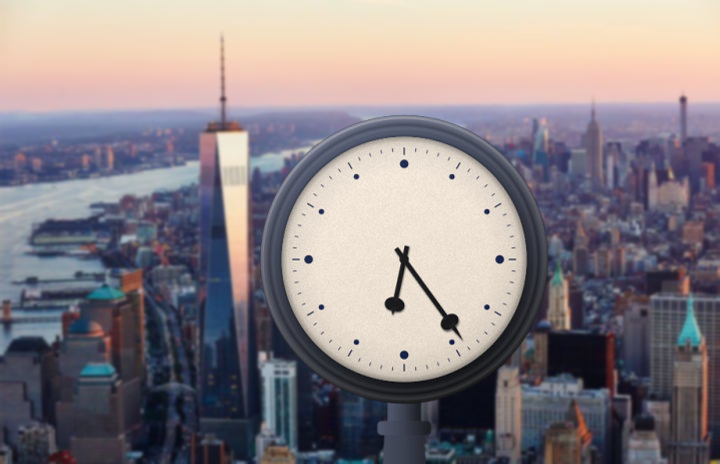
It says 6 h 24 min
